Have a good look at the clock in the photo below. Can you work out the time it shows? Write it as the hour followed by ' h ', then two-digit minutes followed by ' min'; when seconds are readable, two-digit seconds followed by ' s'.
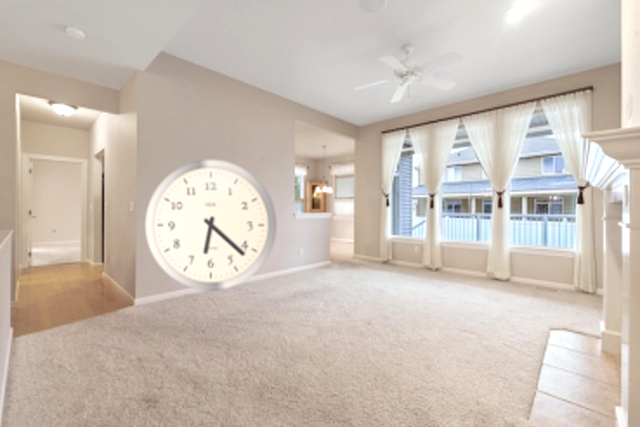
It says 6 h 22 min
